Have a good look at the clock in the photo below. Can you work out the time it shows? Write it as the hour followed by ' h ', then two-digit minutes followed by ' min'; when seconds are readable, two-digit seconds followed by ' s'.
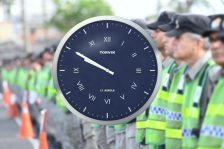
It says 9 h 50 min
